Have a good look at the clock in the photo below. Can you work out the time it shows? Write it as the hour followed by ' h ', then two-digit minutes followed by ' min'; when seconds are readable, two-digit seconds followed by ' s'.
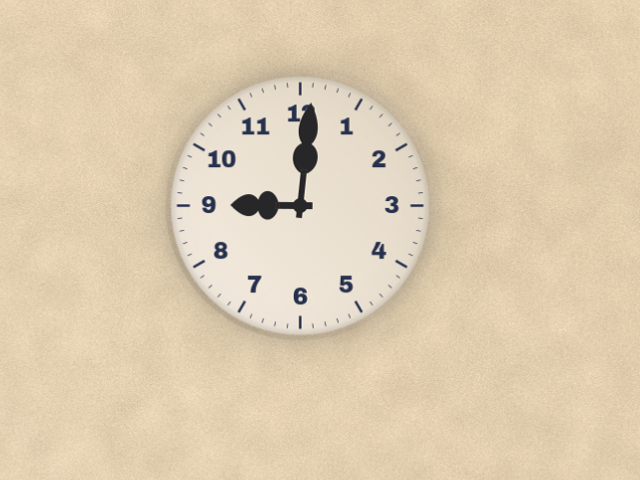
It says 9 h 01 min
